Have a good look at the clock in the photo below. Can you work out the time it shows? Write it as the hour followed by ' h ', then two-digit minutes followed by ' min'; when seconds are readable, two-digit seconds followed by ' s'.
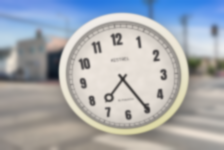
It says 7 h 25 min
